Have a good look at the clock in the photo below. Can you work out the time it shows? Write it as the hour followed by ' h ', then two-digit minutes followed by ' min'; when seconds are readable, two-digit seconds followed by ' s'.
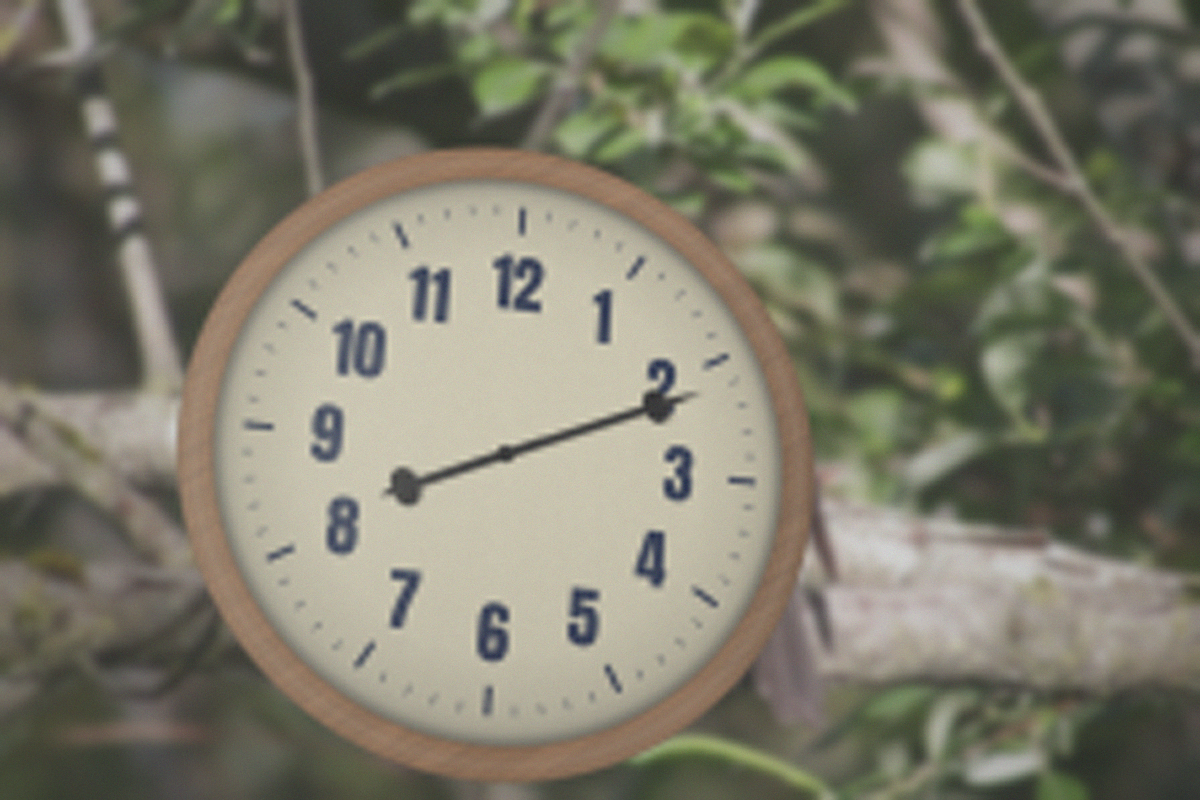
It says 8 h 11 min
